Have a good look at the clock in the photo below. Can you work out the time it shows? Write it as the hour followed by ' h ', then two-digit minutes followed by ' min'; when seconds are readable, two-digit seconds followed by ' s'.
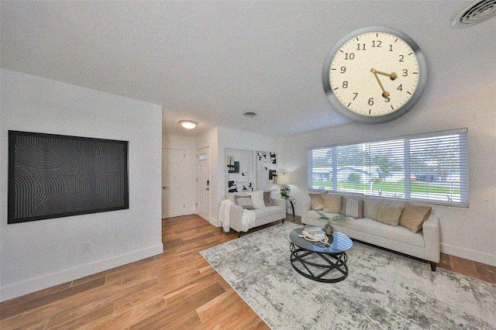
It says 3 h 25 min
